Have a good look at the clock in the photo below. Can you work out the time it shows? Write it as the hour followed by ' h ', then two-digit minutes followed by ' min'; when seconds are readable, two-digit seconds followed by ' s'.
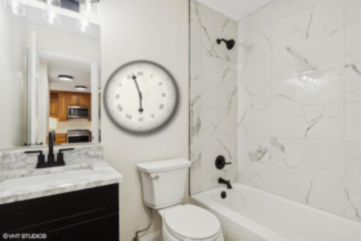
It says 5 h 57 min
